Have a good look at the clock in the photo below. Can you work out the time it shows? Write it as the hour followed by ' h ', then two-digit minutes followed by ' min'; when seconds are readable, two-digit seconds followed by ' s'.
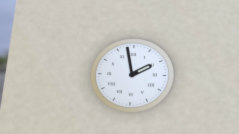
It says 1 h 58 min
